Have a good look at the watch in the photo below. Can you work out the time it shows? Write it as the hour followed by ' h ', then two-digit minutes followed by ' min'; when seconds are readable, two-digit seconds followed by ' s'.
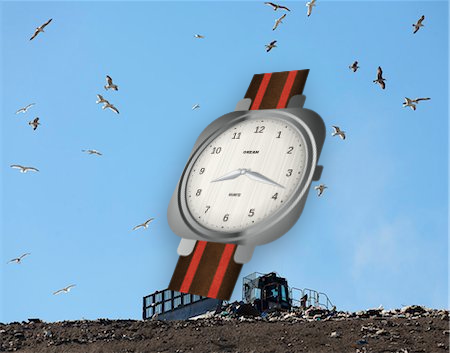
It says 8 h 18 min
